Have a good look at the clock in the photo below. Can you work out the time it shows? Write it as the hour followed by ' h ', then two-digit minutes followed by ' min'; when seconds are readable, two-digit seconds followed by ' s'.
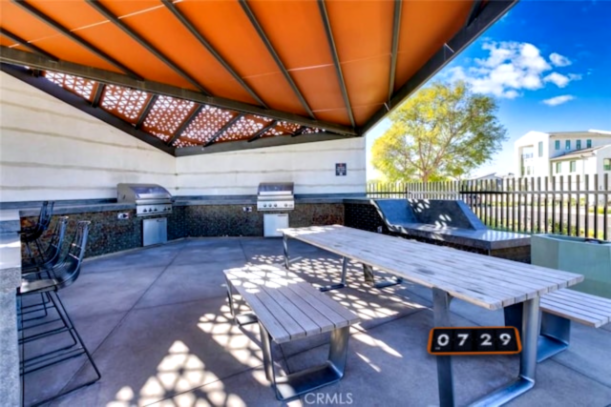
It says 7 h 29 min
